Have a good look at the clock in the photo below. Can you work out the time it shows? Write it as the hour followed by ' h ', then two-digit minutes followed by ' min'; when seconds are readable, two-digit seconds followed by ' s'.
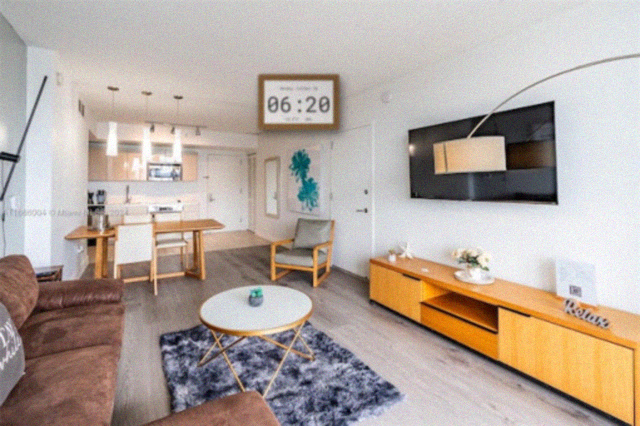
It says 6 h 20 min
